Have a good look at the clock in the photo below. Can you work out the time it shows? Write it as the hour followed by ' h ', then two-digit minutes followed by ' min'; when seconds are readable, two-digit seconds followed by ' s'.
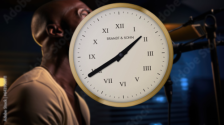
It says 1 h 40 min
